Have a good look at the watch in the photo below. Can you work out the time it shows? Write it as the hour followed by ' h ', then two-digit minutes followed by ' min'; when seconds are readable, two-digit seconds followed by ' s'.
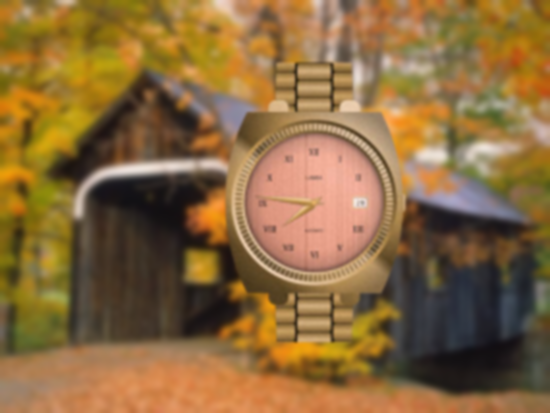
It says 7 h 46 min
